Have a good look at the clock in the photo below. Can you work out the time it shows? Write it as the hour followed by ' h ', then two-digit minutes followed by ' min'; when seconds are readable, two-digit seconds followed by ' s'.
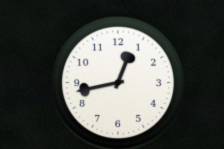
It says 12 h 43 min
